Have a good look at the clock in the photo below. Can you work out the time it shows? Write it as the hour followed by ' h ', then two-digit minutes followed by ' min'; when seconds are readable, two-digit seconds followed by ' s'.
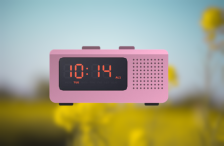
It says 10 h 14 min
